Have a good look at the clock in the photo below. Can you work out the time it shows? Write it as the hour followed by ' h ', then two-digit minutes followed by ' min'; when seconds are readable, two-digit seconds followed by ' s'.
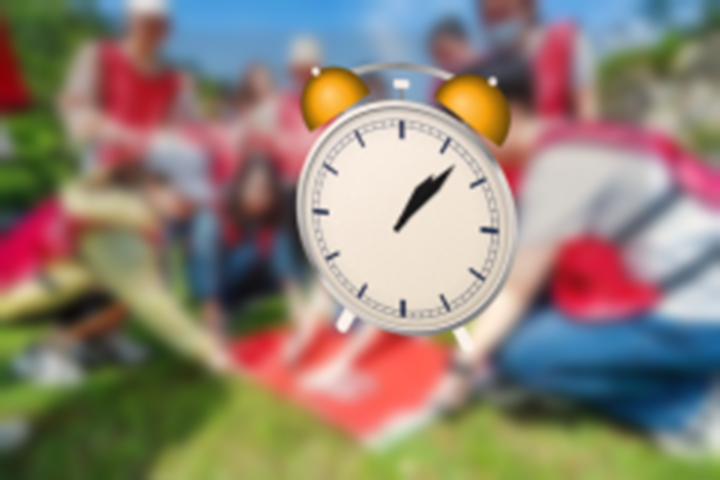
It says 1 h 07 min
